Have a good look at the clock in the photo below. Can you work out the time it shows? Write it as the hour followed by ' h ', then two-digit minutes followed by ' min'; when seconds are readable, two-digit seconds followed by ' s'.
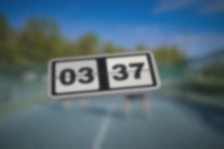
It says 3 h 37 min
